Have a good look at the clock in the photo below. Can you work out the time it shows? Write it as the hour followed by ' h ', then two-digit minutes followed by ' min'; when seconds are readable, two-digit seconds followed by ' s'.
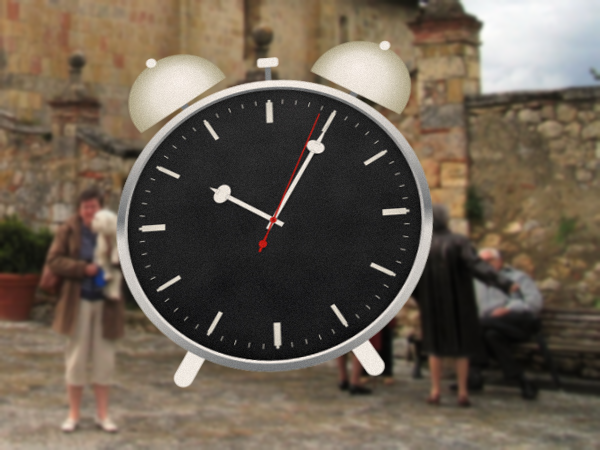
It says 10 h 05 min 04 s
